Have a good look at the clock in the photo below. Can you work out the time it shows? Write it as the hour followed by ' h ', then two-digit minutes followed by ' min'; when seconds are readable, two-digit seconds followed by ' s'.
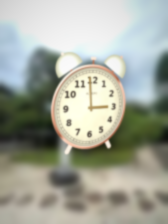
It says 2 h 59 min
